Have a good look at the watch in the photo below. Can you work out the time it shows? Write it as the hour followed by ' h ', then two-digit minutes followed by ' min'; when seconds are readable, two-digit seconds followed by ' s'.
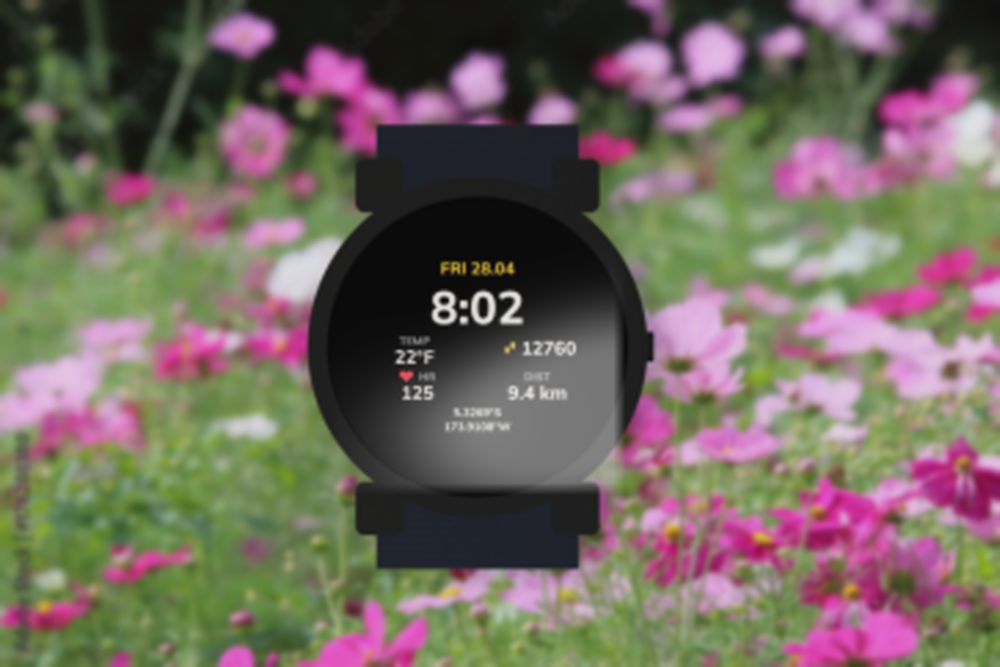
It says 8 h 02 min
